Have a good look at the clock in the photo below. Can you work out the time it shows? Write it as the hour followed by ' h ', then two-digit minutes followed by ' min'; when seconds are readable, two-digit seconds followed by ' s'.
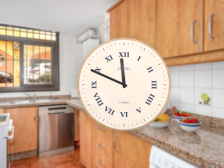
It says 11 h 49 min
